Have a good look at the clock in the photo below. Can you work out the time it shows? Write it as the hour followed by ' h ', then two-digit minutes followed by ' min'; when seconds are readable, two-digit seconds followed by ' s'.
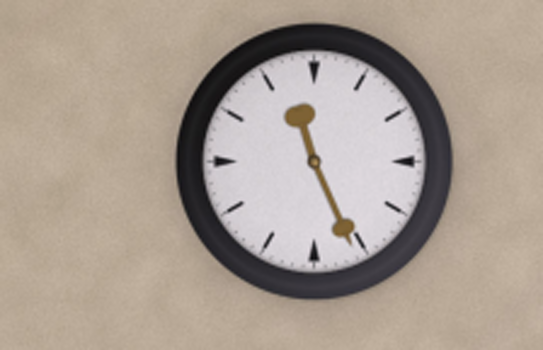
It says 11 h 26 min
